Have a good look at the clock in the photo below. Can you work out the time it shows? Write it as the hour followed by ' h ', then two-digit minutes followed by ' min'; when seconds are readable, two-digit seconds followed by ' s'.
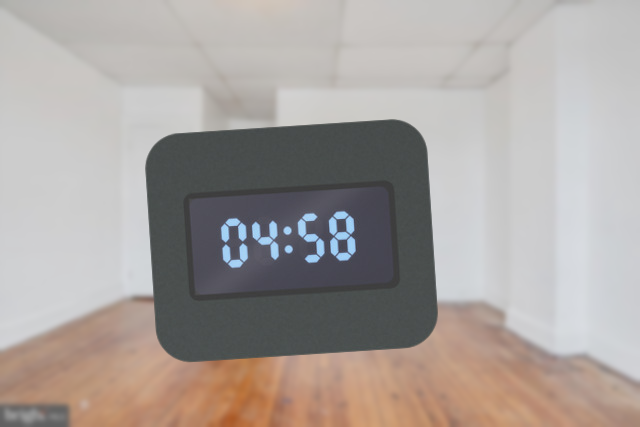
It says 4 h 58 min
